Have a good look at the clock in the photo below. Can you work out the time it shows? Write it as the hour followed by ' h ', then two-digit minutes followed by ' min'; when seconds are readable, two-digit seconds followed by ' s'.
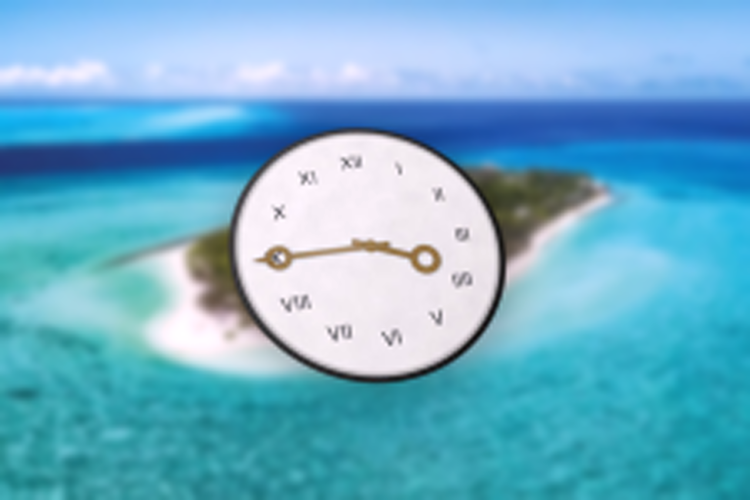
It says 3 h 45 min
